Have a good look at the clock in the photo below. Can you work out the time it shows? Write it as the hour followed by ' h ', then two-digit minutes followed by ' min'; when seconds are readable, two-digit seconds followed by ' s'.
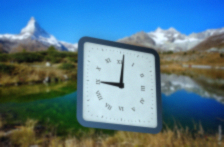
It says 9 h 01 min
